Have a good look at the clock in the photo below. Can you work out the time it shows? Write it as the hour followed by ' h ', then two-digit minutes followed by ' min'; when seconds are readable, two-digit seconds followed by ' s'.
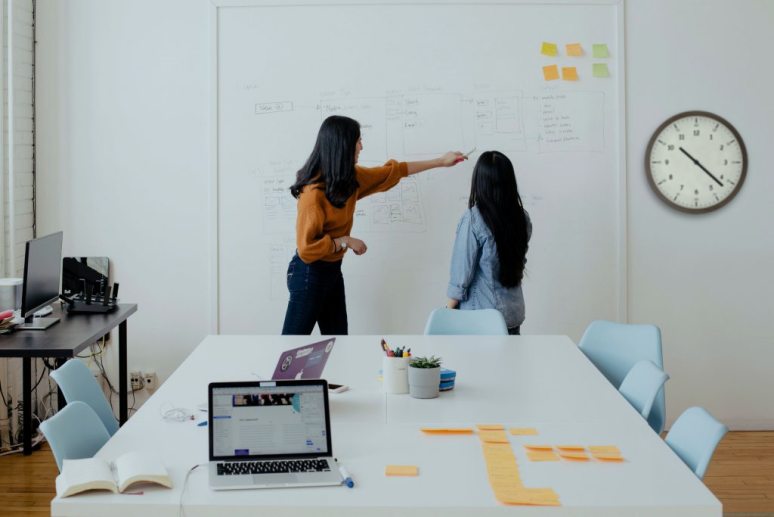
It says 10 h 22 min
